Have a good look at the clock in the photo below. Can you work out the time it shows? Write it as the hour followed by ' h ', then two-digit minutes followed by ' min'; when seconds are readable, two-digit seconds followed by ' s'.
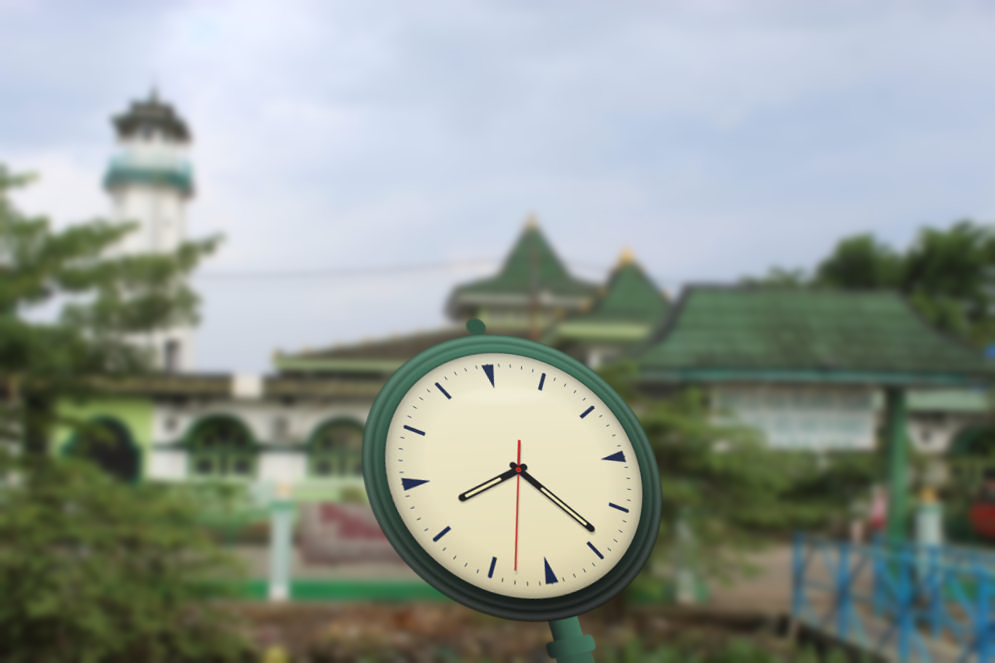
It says 8 h 23 min 33 s
